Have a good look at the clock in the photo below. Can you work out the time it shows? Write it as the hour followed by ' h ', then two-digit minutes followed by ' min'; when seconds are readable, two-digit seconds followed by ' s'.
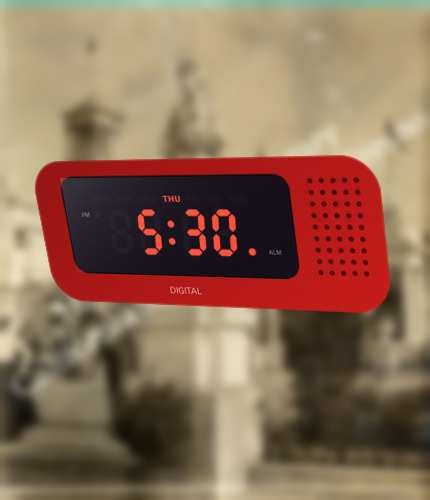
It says 5 h 30 min
